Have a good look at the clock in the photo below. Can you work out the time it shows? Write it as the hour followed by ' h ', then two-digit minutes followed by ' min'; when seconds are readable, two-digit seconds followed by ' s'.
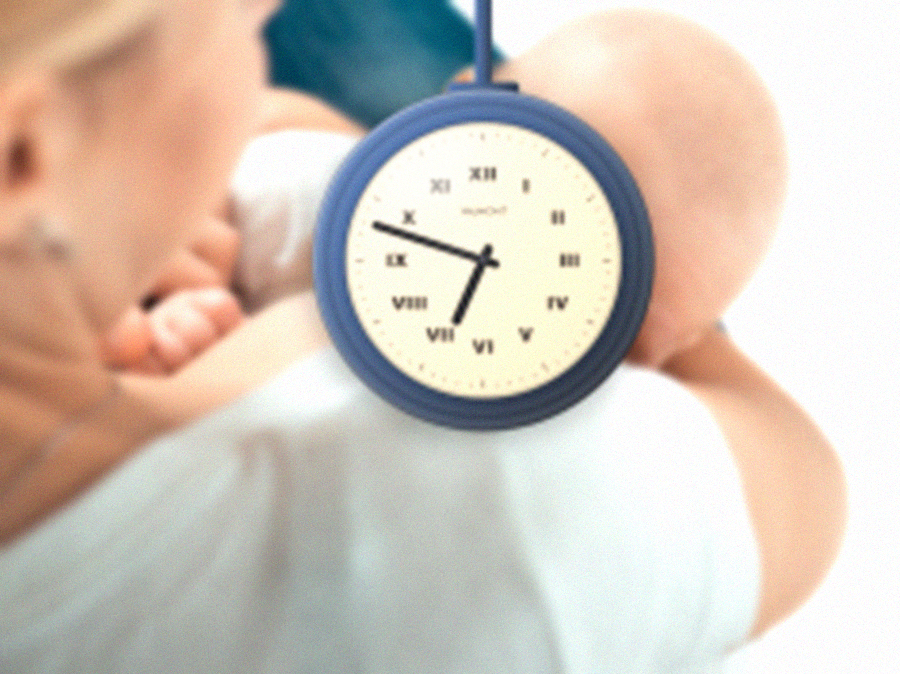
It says 6 h 48 min
